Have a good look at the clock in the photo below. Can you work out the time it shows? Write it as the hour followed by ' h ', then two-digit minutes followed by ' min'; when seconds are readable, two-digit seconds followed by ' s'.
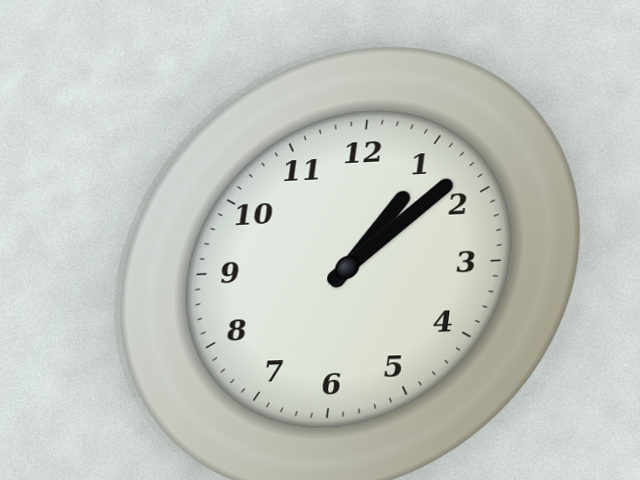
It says 1 h 08 min
